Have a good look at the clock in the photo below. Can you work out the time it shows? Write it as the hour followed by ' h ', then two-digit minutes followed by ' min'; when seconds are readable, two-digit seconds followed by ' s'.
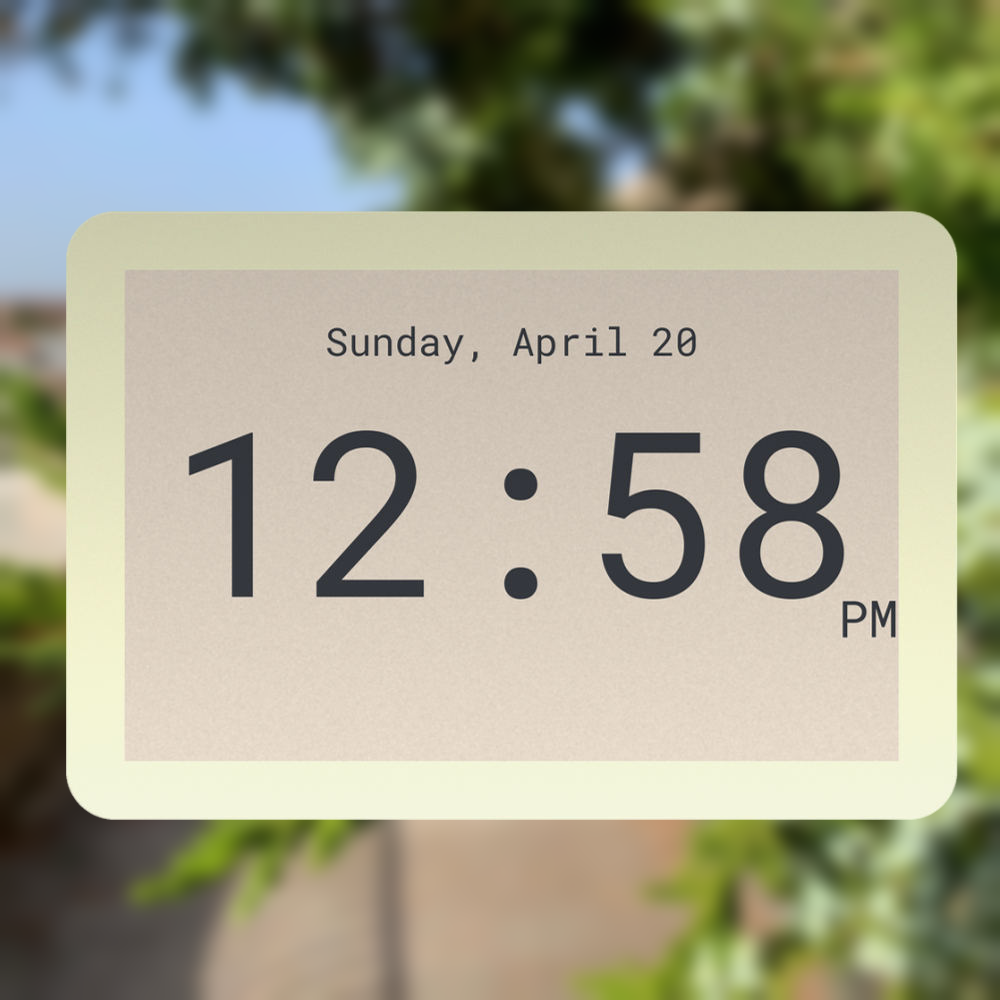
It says 12 h 58 min
